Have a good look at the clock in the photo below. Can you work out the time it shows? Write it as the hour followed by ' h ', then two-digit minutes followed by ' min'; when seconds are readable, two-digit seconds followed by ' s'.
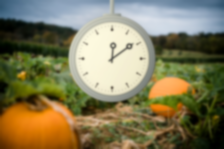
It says 12 h 09 min
